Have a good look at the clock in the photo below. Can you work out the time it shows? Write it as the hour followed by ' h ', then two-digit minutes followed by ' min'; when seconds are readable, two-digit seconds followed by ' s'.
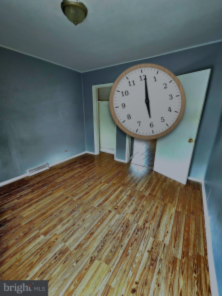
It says 6 h 01 min
